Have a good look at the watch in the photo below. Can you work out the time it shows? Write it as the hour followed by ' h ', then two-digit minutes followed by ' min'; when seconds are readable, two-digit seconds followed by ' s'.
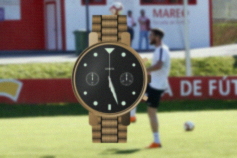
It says 5 h 27 min
